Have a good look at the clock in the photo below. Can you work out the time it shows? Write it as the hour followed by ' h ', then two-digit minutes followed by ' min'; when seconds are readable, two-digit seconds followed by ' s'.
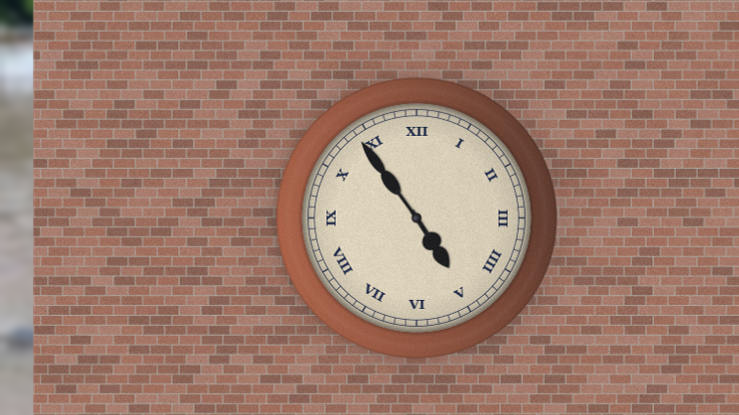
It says 4 h 54 min
